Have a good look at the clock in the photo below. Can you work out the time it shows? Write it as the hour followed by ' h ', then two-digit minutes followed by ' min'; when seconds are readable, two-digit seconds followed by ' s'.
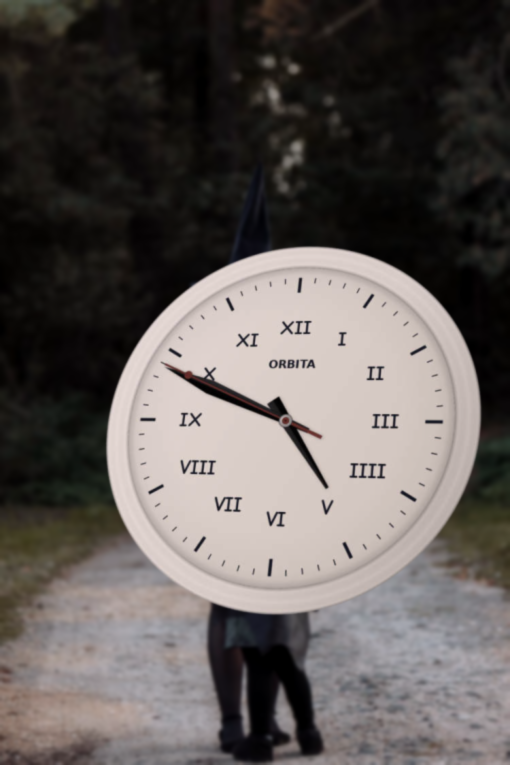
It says 4 h 48 min 49 s
